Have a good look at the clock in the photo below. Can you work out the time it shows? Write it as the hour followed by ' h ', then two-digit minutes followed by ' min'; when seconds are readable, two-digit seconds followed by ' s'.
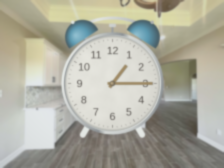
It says 1 h 15 min
